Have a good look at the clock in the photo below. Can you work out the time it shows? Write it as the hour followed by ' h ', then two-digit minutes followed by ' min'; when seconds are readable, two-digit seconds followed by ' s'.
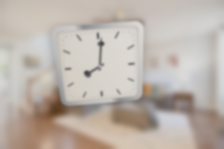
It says 8 h 01 min
